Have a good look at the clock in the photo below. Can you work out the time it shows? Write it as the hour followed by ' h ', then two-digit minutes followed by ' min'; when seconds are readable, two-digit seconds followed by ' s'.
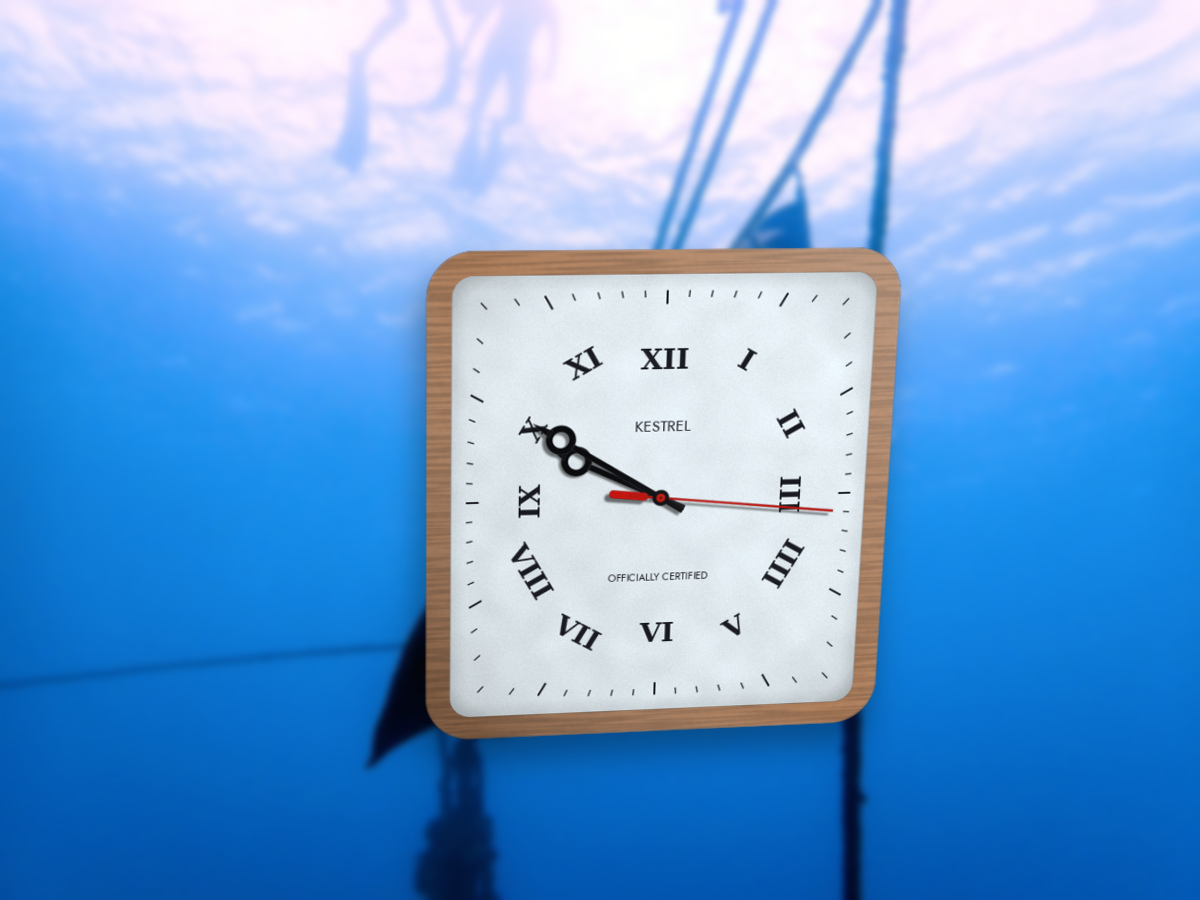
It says 9 h 50 min 16 s
